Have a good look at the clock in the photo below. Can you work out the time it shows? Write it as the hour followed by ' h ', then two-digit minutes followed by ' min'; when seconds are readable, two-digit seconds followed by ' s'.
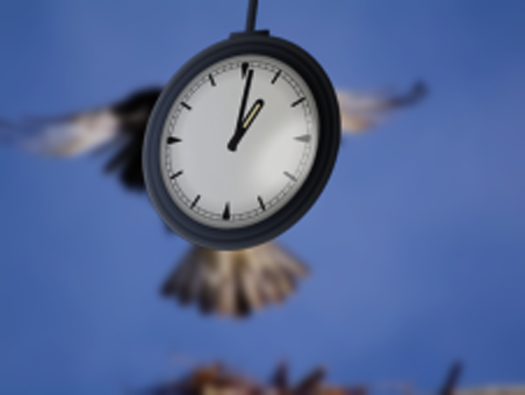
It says 1 h 01 min
